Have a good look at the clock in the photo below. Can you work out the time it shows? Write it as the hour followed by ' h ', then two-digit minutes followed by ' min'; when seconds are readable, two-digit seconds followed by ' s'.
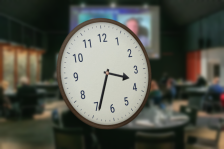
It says 3 h 34 min
